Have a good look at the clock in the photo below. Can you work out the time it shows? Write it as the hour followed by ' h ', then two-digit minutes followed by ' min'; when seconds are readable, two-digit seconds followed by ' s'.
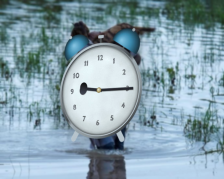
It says 9 h 15 min
